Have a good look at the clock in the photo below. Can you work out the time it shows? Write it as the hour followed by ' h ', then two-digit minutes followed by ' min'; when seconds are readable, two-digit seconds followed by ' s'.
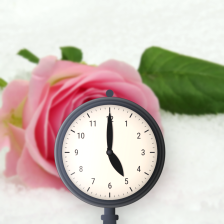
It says 5 h 00 min
